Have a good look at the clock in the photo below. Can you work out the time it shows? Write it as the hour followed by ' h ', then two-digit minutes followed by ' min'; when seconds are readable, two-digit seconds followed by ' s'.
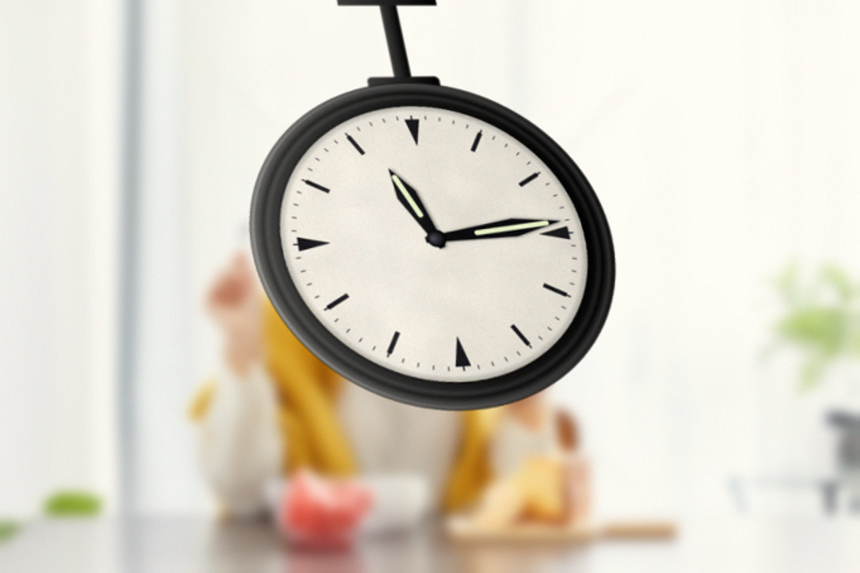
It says 11 h 14 min
